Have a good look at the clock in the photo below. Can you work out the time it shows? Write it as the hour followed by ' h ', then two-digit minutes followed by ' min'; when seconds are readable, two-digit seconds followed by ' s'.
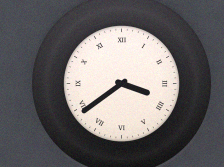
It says 3 h 39 min
